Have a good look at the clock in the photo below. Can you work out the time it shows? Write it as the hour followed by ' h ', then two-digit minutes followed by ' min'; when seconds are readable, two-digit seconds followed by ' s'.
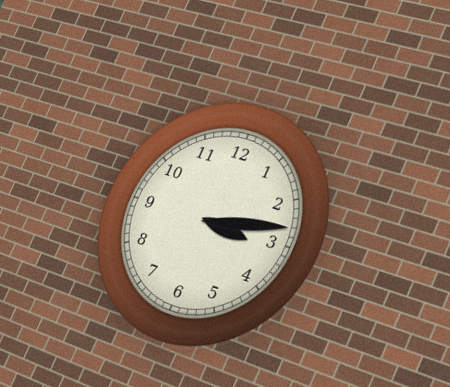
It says 3 h 13 min
